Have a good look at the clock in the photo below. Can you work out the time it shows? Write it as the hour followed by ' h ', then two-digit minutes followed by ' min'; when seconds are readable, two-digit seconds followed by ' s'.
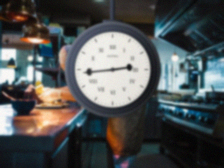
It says 2 h 44 min
